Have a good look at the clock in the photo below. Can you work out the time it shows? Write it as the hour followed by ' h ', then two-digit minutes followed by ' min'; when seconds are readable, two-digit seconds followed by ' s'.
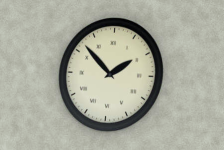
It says 1 h 52 min
